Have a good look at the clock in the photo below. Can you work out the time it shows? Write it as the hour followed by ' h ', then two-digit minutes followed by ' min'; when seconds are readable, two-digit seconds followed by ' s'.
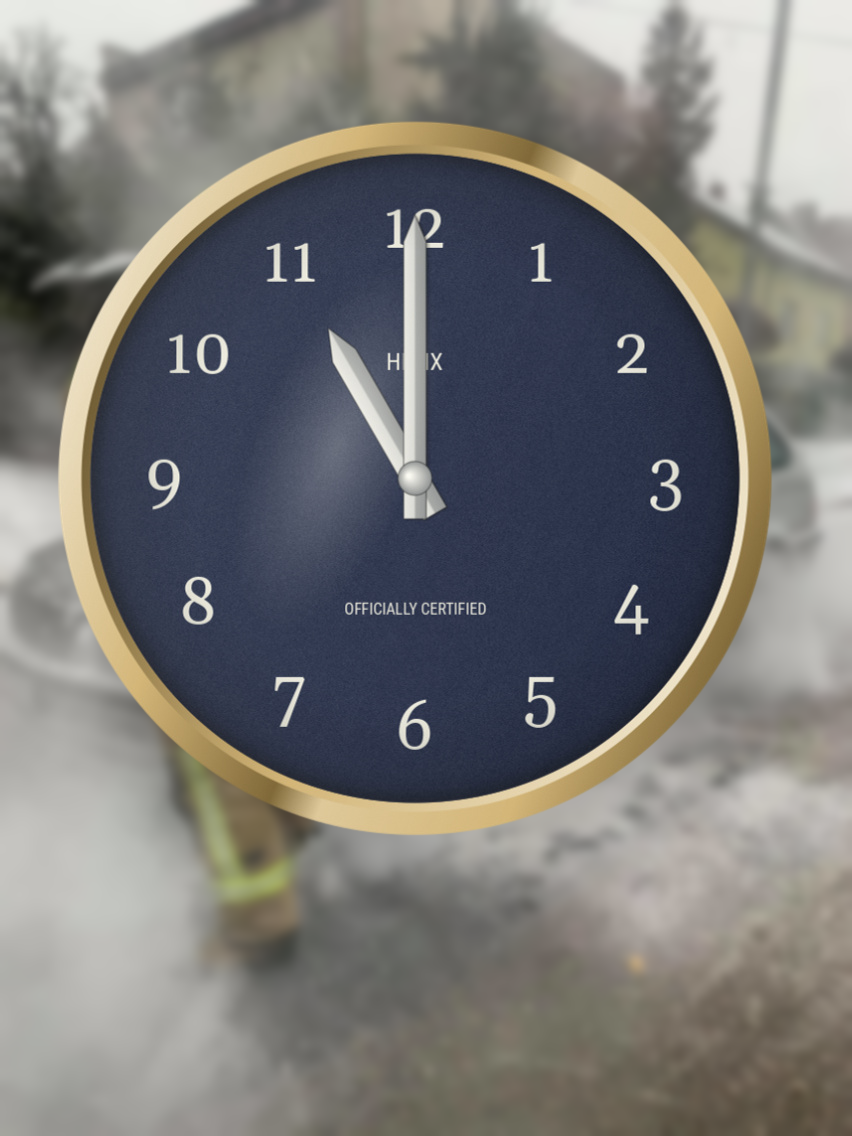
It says 11 h 00 min
